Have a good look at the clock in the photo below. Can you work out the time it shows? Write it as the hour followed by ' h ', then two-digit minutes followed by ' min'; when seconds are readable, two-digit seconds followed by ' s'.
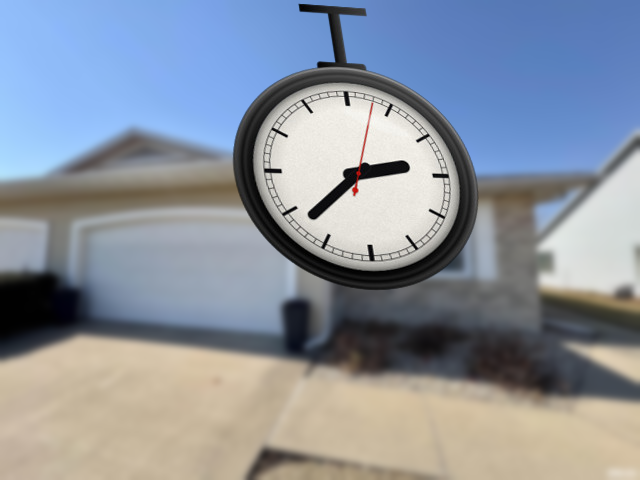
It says 2 h 38 min 03 s
